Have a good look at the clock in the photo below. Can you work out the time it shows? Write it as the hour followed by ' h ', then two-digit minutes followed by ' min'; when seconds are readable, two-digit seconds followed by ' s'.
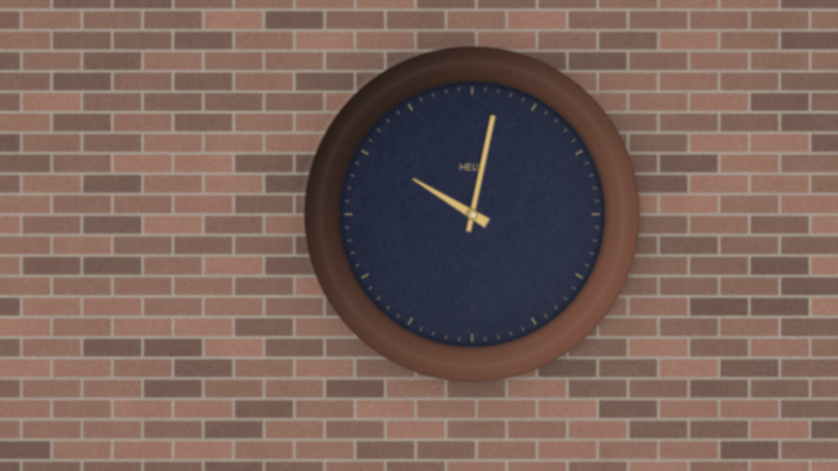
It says 10 h 02 min
